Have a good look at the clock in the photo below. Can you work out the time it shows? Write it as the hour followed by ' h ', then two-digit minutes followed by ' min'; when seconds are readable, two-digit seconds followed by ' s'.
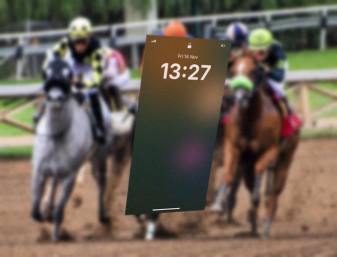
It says 13 h 27 min
